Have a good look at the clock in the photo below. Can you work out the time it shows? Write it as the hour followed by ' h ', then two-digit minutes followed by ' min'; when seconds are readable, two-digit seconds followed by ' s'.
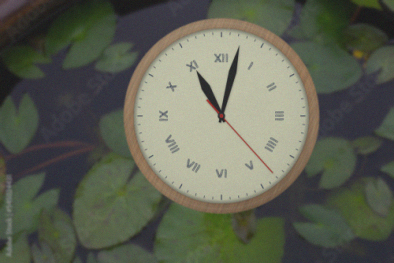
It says 11 h 02 min 23 s
